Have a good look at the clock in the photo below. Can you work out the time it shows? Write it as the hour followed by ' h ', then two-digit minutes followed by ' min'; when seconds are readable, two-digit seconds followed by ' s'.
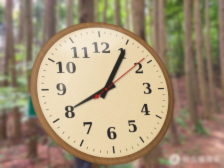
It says 8 h 05 min 09 s
